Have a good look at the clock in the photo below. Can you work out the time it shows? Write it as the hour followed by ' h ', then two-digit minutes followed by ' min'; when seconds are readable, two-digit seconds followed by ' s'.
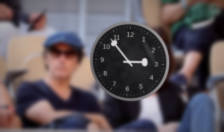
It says 2 h 53 min
